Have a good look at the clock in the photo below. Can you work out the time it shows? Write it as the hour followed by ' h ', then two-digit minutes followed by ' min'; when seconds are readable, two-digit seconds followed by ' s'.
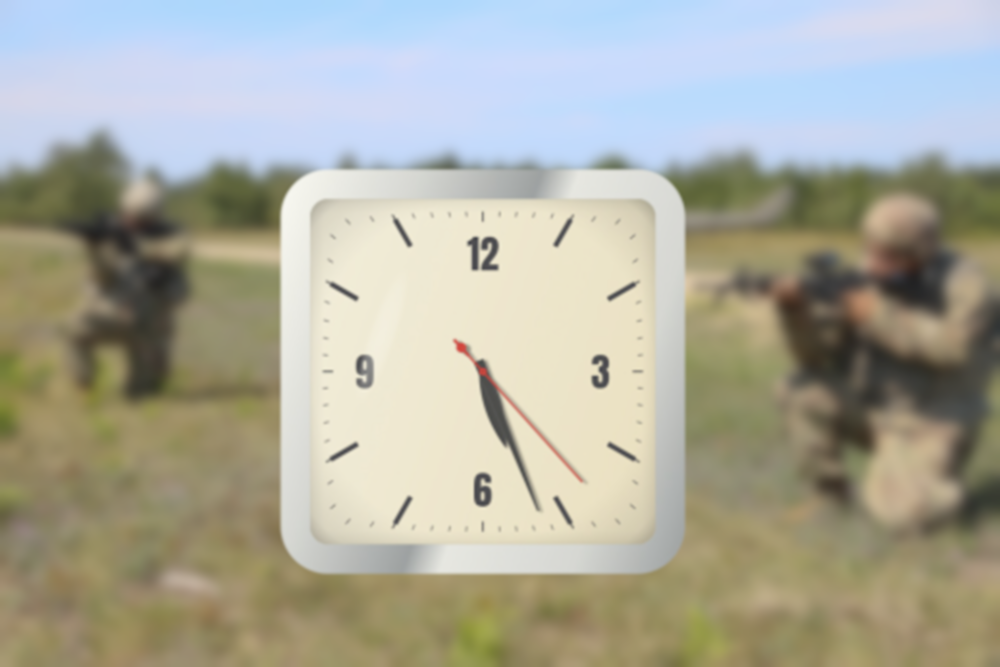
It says 5 h 26 min 23 s
